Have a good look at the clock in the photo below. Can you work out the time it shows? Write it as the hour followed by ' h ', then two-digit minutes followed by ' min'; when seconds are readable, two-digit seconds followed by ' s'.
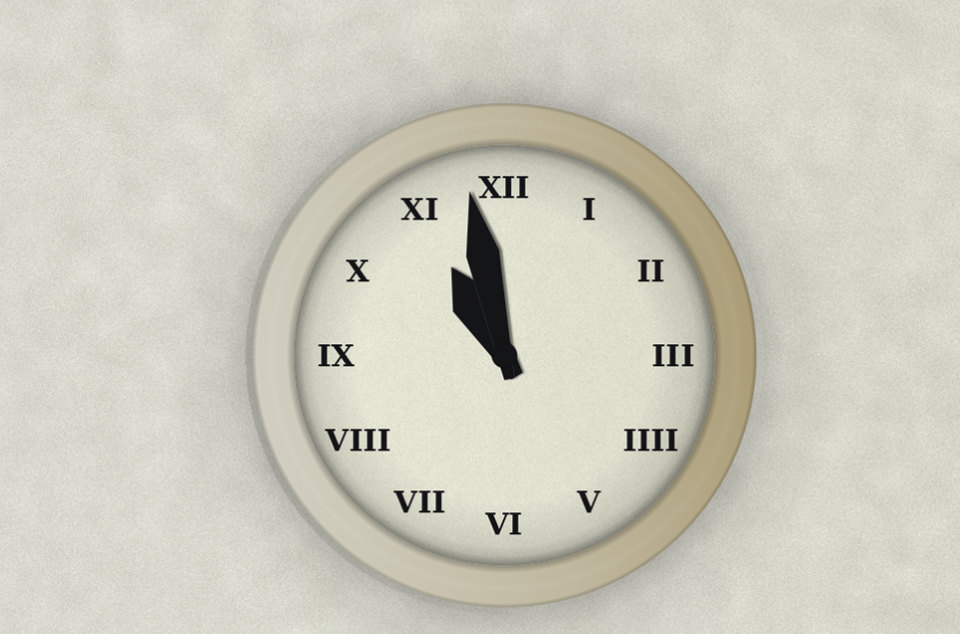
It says 10 h 58 min
